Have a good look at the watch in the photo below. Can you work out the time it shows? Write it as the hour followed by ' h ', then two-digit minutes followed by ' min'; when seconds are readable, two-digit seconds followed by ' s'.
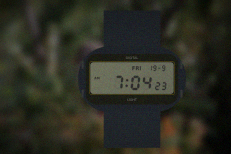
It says 7 h 04 min 23 s
